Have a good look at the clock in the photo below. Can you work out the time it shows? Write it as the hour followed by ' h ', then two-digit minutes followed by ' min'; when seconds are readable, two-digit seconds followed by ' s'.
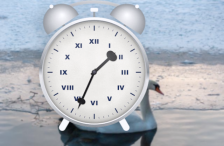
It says 1 h 34 min
